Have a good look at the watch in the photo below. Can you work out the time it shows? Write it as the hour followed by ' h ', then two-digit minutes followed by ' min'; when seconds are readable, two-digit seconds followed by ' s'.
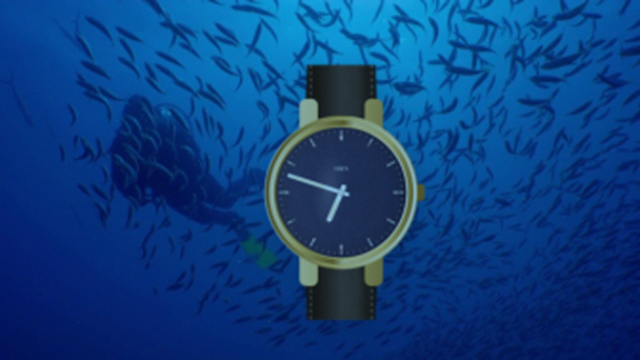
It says 6 h 48 min
